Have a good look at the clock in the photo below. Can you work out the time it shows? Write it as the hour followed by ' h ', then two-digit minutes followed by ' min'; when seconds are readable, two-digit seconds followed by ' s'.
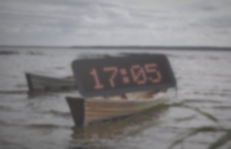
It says 17 h 05 min
